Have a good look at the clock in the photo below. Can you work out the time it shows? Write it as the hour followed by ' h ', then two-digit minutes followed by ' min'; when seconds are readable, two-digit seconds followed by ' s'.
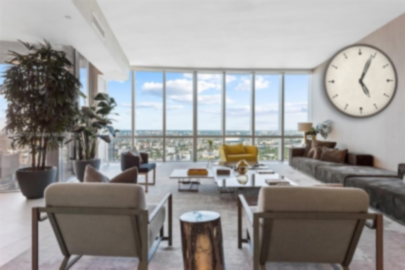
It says 5 h 04 min
